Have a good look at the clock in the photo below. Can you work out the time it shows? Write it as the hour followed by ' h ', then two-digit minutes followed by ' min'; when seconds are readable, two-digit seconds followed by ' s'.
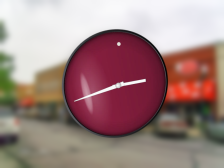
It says 2 h 42 min
